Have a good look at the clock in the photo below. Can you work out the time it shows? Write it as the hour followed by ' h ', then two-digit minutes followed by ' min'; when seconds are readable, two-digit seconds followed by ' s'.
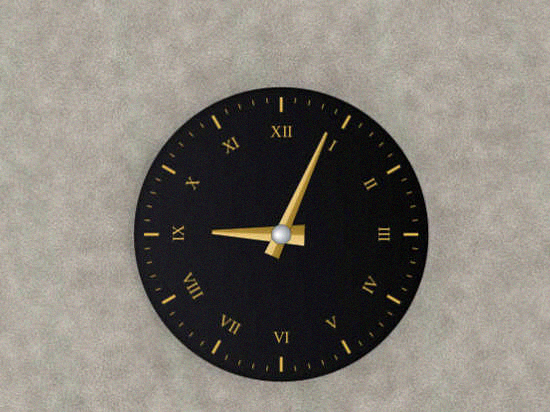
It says 9 h 04 min
